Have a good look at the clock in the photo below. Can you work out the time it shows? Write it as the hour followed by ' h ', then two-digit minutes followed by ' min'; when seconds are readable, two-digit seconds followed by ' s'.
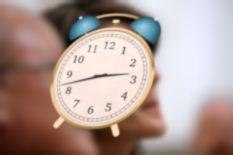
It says 2 h 42 min
